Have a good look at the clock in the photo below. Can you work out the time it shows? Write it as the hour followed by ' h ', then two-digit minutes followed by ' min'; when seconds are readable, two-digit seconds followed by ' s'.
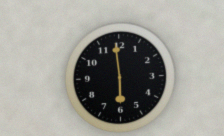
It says 5 h 59 min
